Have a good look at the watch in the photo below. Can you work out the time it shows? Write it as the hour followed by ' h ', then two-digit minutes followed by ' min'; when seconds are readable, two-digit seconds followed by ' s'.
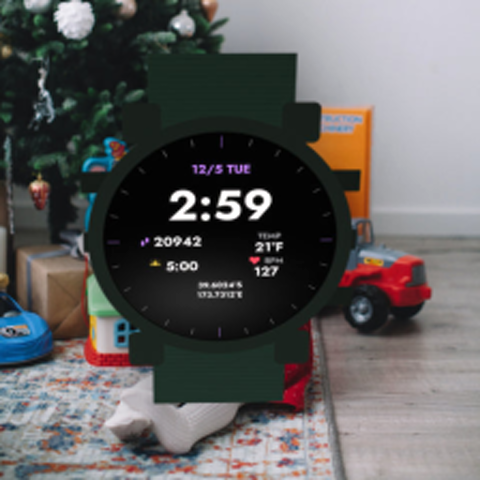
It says 2 h 59 min
